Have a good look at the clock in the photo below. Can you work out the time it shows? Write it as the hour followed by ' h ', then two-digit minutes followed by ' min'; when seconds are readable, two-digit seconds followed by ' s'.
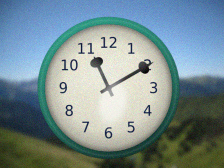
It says 11 h 10 min
